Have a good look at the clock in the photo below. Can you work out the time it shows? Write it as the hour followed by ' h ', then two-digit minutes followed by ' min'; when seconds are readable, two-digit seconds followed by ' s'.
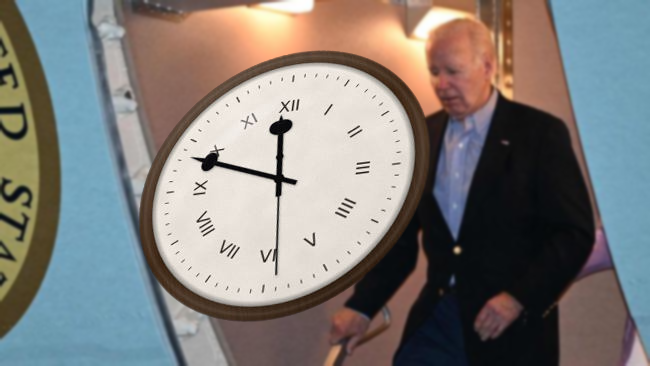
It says 11 h 48 min 29 s
